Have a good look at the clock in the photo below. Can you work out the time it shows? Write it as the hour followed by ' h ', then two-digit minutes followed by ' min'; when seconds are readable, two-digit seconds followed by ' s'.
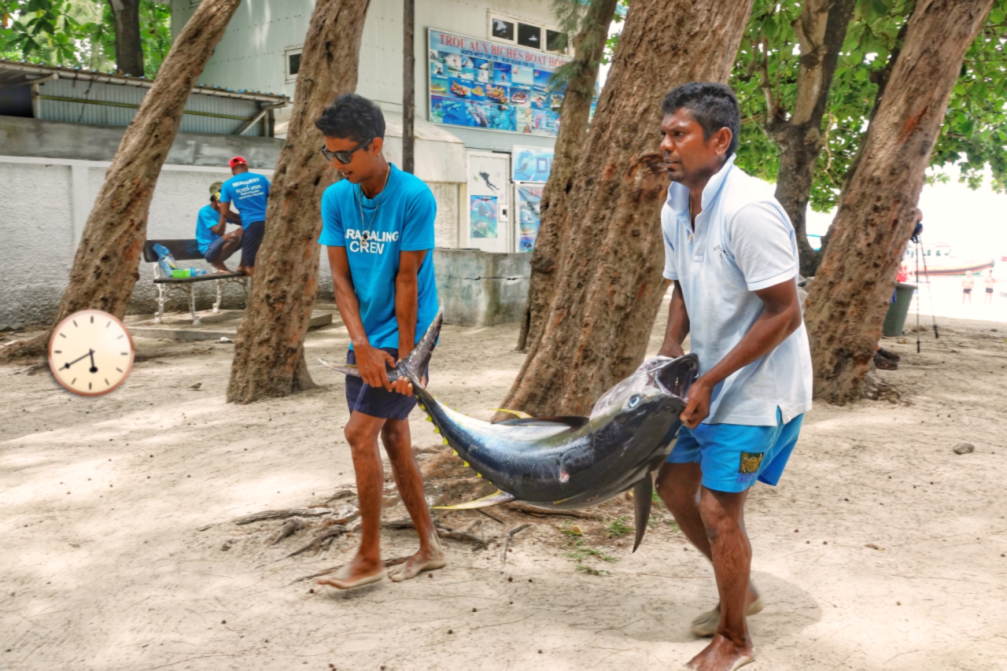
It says 5 h 40 min
